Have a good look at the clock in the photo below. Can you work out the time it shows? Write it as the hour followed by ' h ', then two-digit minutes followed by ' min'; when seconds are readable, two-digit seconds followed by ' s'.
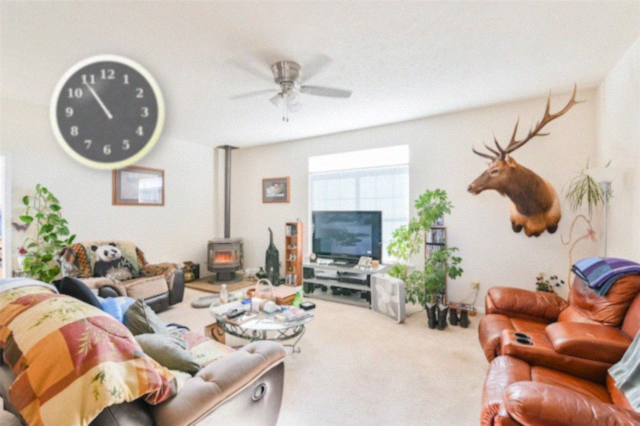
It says 10 h 54 min
